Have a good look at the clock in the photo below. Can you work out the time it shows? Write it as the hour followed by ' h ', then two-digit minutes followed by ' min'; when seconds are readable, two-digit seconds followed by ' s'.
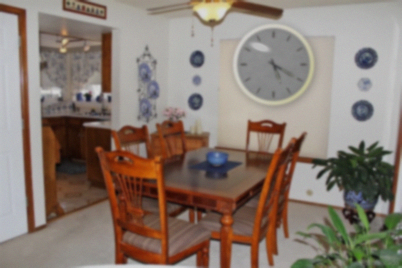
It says 5 h 20 min
